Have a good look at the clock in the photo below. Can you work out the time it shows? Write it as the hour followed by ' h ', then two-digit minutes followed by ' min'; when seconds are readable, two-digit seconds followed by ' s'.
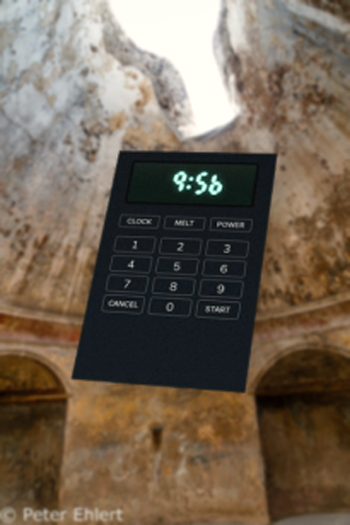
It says 9 h 56 min
